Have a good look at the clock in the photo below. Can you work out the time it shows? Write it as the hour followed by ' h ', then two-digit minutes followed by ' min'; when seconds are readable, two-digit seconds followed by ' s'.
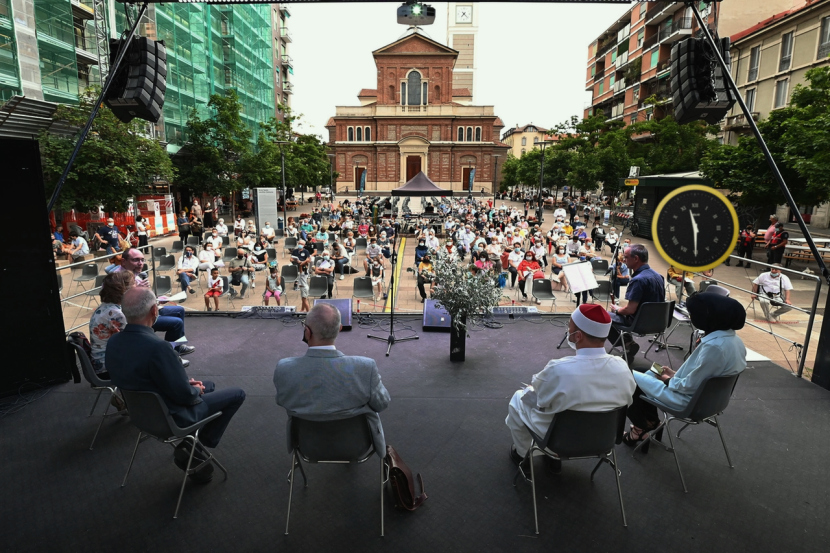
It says 11 h 30 min
